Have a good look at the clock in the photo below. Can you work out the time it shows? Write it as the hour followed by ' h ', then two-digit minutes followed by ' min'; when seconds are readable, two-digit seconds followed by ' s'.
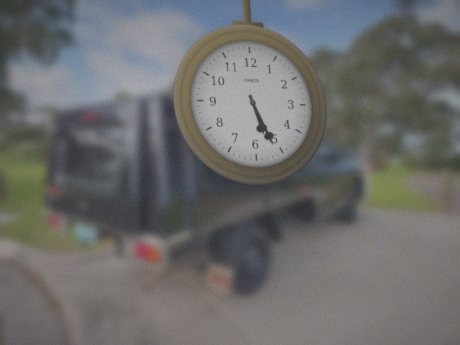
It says 5 h 26 min
